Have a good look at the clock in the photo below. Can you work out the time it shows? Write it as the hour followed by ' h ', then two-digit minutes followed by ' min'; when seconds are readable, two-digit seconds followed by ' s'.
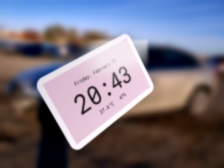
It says 20 h 43 min
